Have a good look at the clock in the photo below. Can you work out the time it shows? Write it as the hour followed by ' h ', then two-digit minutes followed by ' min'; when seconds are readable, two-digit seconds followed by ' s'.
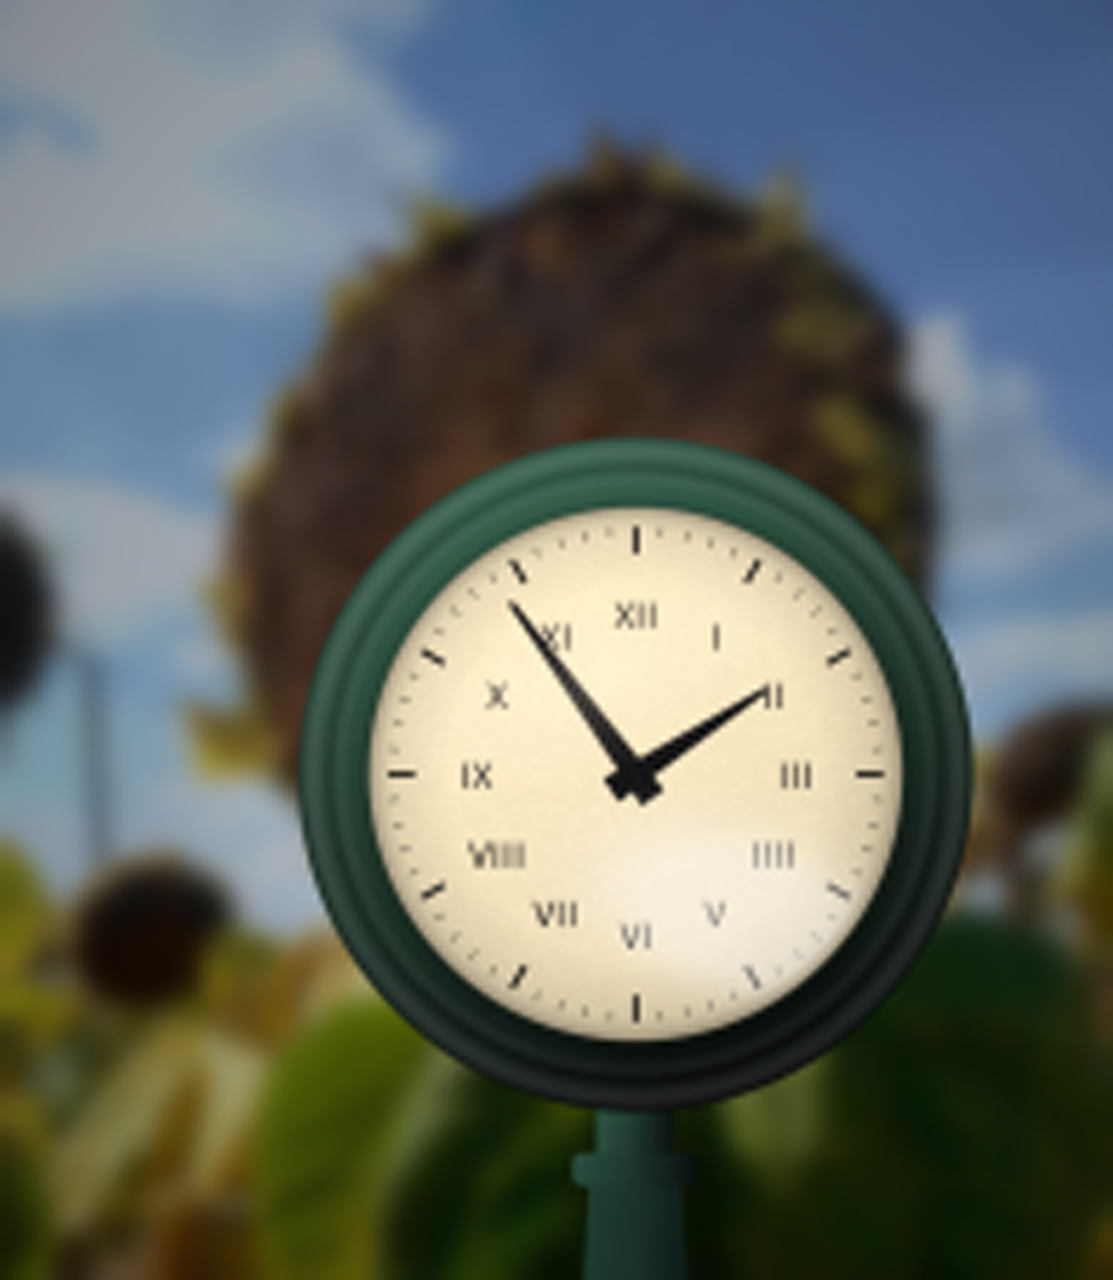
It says 1 h 54 min
